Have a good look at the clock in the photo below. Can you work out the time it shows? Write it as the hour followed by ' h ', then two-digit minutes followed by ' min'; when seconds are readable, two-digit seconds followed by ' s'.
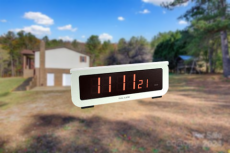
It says 11 h 11 min 21 s
